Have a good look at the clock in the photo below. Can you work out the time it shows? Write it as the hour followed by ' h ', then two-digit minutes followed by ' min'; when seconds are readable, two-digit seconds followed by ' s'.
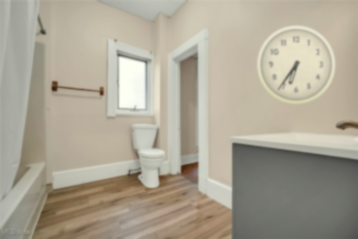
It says 6 h 36 min
